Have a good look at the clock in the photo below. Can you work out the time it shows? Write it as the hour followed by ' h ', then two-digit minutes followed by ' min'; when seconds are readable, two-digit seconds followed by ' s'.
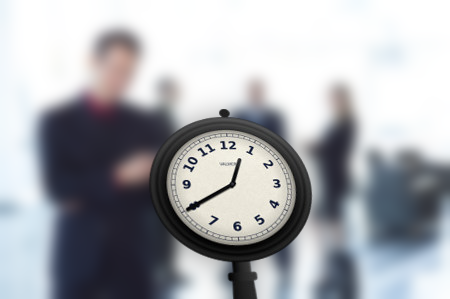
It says 12 h 40 min
